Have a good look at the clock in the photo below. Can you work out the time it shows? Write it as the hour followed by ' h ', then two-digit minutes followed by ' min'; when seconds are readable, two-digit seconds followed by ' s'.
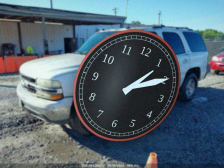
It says 1 h 10 min
